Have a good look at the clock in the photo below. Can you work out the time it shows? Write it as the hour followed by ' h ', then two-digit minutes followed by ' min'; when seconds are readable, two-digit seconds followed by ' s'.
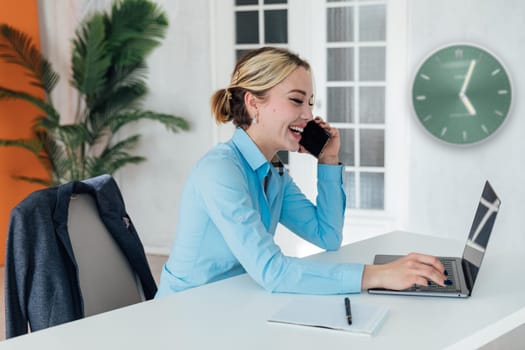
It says 5 h 04 min
